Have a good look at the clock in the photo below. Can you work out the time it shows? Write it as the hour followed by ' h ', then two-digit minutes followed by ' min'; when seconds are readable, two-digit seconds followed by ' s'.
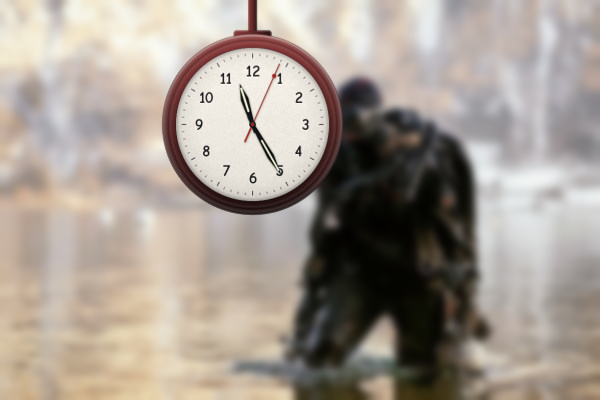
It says 11 h 25 min 04 s
